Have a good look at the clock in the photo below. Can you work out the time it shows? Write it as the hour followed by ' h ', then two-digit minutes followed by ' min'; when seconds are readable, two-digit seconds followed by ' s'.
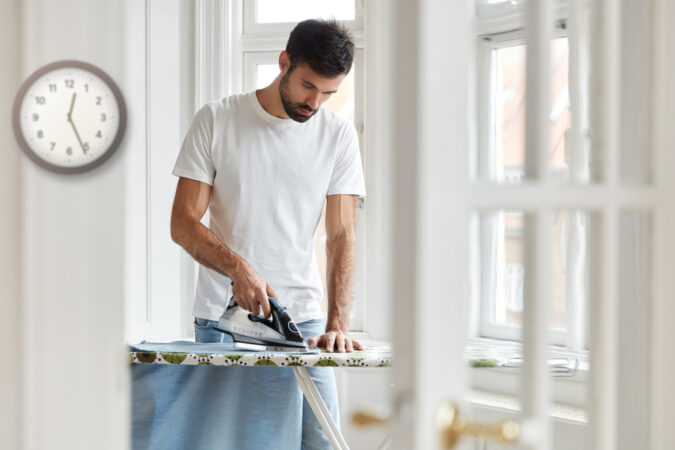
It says 12 h 26 min
